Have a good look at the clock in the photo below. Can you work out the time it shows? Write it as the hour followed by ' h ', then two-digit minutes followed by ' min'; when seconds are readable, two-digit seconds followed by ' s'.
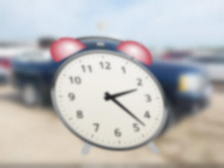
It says 2 h 23 min
